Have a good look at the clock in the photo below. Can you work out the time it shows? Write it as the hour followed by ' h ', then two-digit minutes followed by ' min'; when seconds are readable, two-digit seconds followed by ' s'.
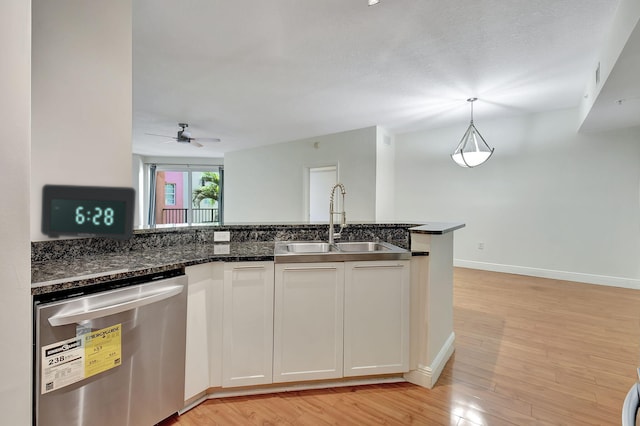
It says 6 h 28 min
